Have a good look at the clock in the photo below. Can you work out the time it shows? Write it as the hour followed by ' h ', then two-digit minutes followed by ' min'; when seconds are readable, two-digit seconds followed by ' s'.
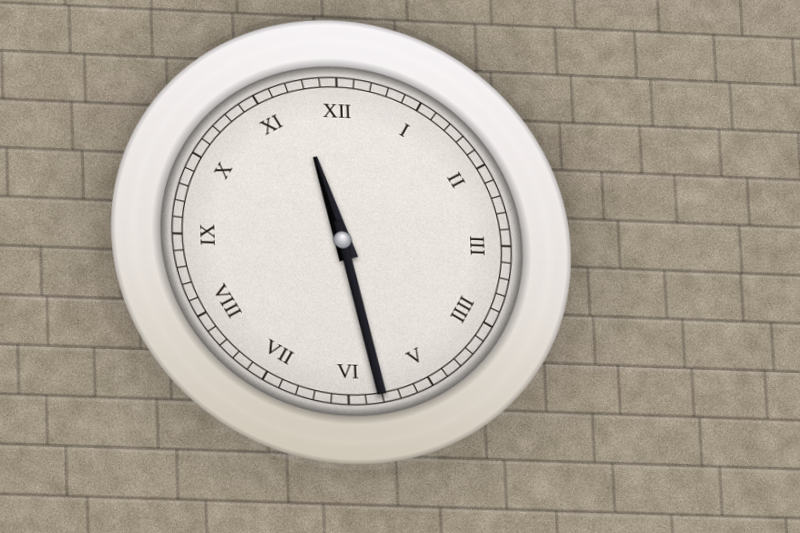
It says 11 h 28 min
